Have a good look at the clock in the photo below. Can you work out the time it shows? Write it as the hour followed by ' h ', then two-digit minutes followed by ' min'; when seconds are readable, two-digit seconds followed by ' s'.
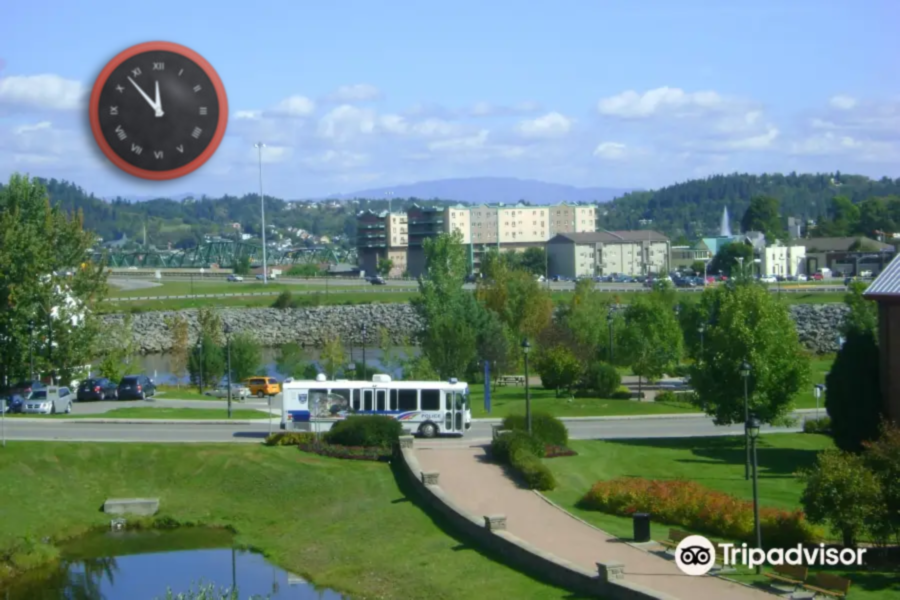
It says 11 h 53 min
